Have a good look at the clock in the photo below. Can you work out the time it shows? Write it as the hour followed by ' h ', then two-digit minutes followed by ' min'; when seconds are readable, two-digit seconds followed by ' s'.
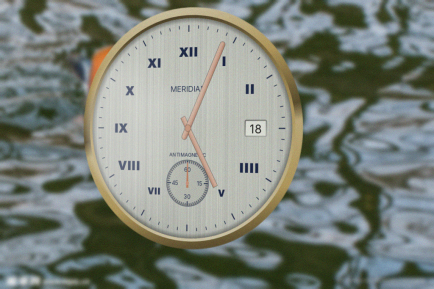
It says 5 h 04 min
